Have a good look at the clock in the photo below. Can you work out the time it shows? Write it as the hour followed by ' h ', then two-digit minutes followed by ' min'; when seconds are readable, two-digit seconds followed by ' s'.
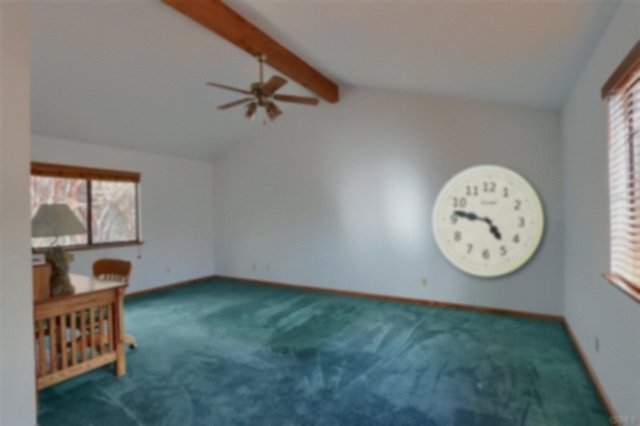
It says 4 h 47 min
